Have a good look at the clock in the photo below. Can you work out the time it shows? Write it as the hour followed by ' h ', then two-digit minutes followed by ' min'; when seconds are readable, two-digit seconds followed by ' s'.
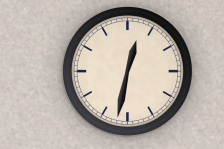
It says 12 h 32 min
